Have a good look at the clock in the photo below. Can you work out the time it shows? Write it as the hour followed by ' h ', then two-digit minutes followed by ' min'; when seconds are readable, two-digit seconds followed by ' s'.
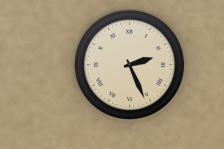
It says 2 h 26 min
